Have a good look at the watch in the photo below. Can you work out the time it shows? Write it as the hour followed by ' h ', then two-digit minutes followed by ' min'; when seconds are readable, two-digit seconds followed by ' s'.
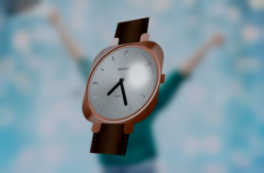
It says 7 h 26 min
